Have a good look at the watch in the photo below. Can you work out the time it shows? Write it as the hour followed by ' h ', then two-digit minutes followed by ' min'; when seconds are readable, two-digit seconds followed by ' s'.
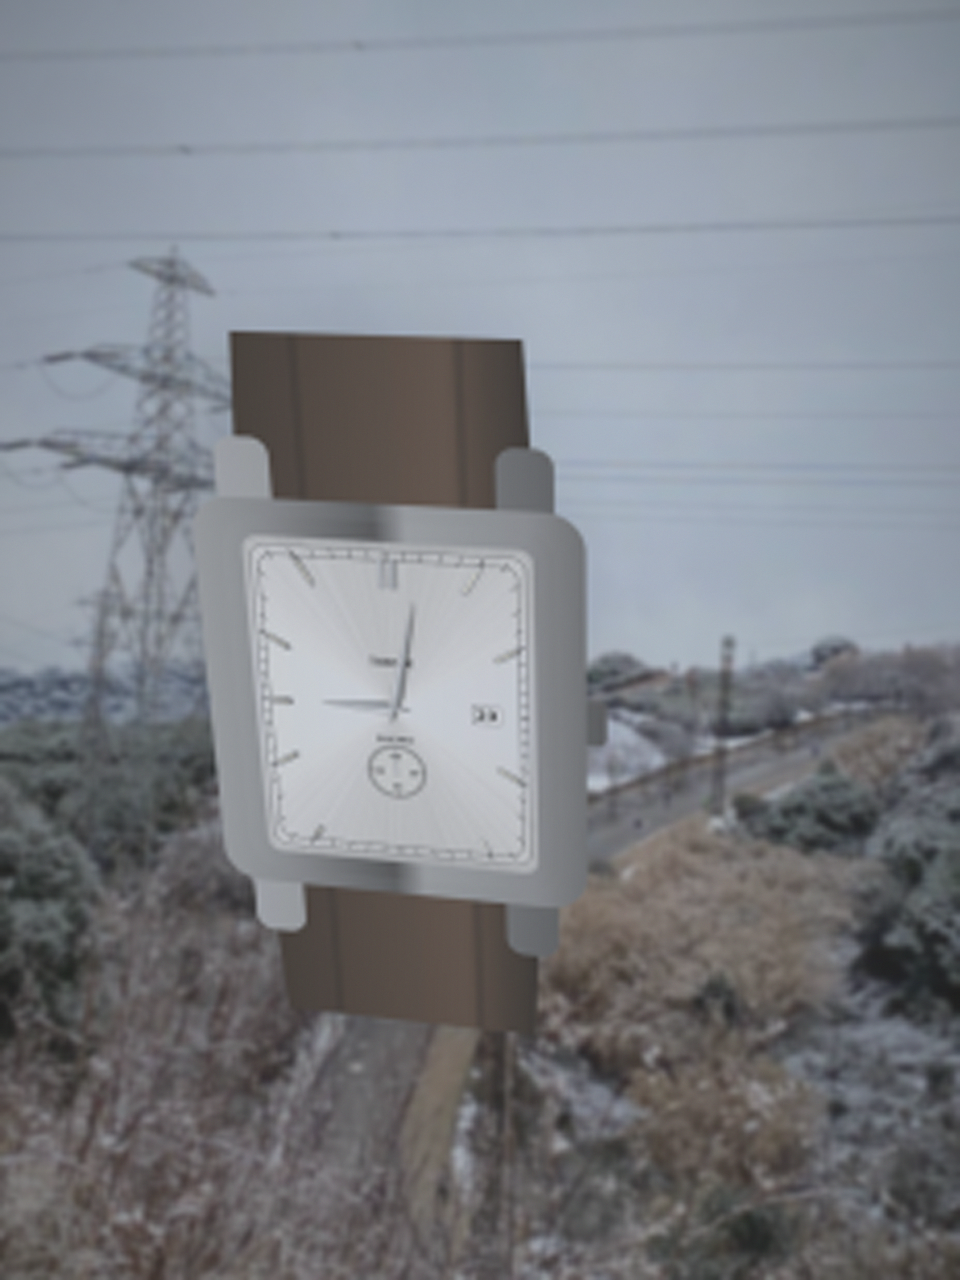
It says 9 h 02 min
